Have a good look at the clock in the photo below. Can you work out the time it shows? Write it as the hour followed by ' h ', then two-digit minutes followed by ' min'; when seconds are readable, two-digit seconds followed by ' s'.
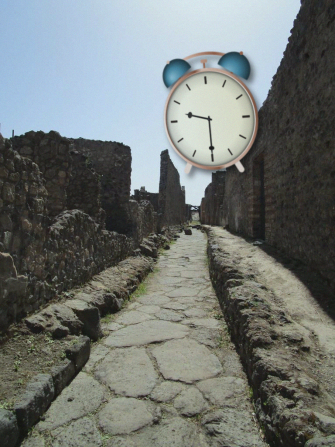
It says 9 h 30 min
